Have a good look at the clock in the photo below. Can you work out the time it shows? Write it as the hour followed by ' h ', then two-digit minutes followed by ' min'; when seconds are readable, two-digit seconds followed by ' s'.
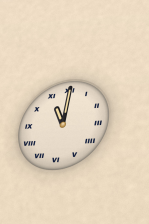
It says 11 h 00 min
